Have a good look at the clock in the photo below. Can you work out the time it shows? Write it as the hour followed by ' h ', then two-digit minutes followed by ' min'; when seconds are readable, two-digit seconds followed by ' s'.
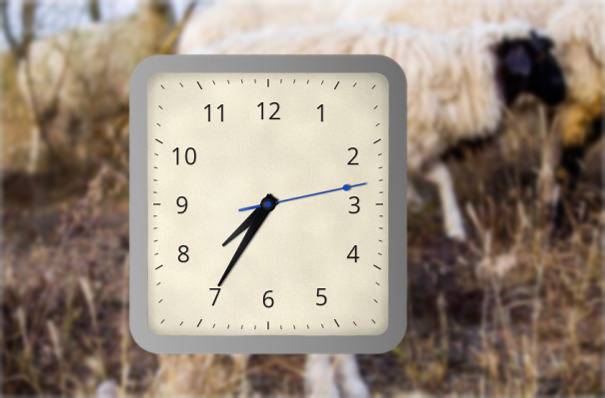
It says 7 h 35 min 13 s
